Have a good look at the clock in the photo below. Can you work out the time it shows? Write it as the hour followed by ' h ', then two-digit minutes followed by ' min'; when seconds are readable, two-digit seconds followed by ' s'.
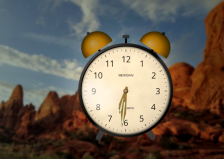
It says 6 h 31 min
